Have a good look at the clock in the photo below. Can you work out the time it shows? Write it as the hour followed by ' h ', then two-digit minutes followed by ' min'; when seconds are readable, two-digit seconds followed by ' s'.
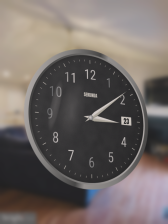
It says 3 h 09 min
